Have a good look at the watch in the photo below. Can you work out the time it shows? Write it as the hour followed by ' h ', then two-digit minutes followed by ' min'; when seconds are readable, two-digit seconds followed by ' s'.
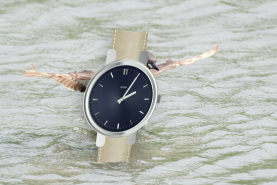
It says 2 h 05 min
